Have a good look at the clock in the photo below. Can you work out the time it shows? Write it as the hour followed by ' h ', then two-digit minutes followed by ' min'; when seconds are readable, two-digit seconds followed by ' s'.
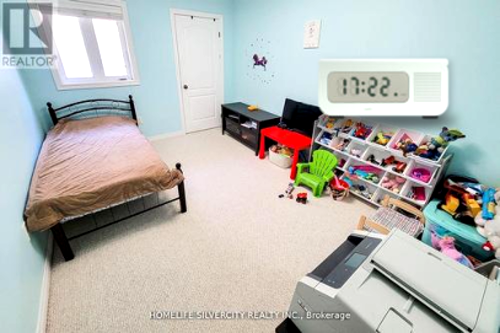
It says 17 h 22 min
